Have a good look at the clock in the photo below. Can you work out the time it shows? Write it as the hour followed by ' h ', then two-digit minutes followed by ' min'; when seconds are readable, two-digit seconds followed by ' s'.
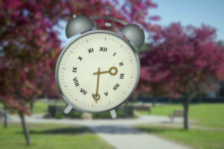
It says 2 h 29 min
